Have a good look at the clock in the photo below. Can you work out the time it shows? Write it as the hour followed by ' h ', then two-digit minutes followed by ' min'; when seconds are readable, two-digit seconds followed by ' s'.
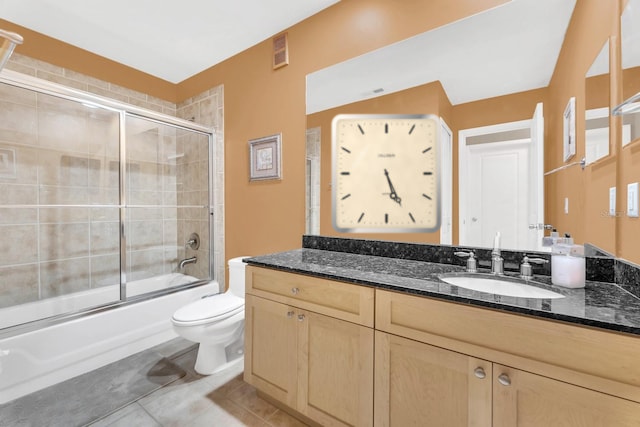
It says 5 h 26 min
